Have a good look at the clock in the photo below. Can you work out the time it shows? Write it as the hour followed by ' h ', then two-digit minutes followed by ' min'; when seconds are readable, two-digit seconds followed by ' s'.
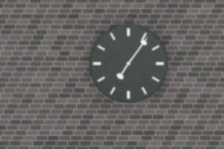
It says 7 h 06 min
